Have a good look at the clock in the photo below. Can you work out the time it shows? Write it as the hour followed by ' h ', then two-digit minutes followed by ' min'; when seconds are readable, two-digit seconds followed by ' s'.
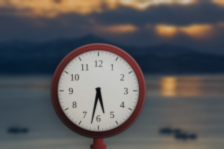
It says 5 h 32 min
